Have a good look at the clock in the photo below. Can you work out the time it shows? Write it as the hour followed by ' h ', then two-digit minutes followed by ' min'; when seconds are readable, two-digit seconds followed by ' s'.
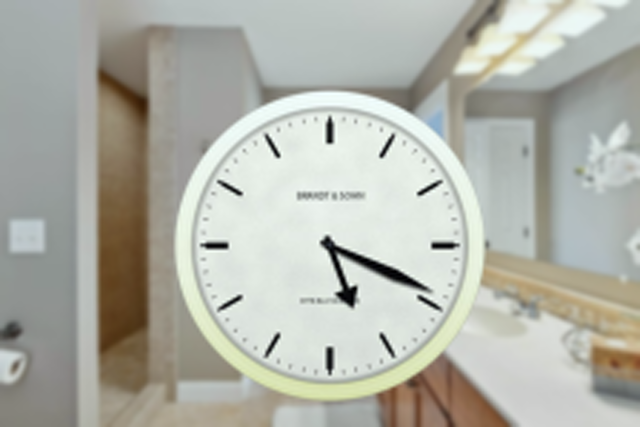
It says 5 h 19 min
